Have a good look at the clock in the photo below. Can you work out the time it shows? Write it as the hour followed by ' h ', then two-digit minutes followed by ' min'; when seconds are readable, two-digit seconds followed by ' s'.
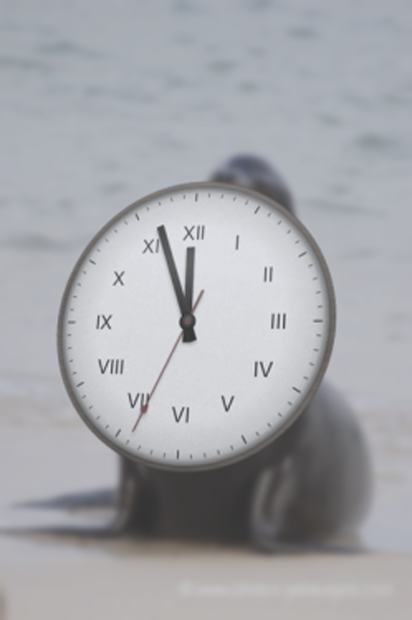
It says 11 h 56 min 34 s
